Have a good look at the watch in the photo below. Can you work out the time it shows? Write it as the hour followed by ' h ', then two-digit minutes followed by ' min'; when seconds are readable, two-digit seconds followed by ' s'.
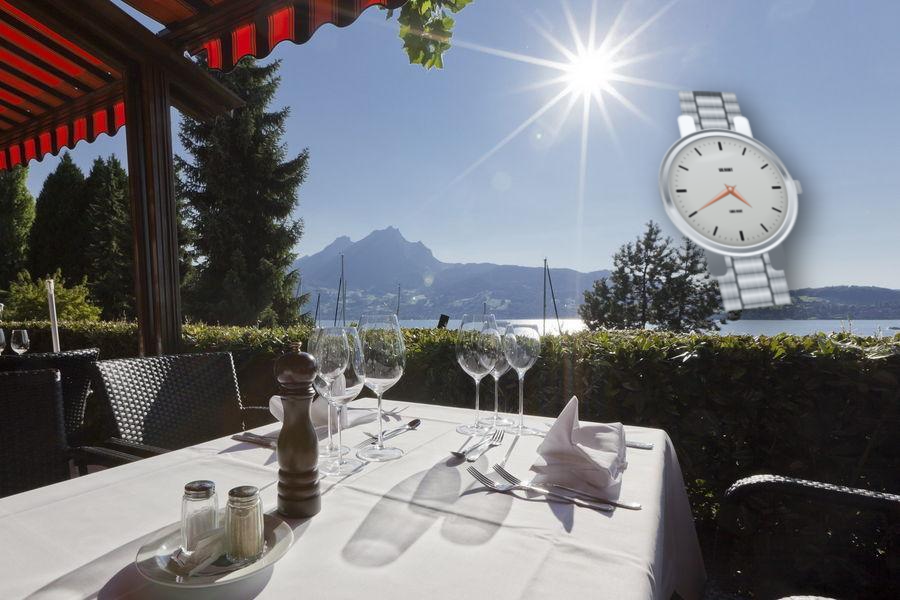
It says 4 h 40 min
